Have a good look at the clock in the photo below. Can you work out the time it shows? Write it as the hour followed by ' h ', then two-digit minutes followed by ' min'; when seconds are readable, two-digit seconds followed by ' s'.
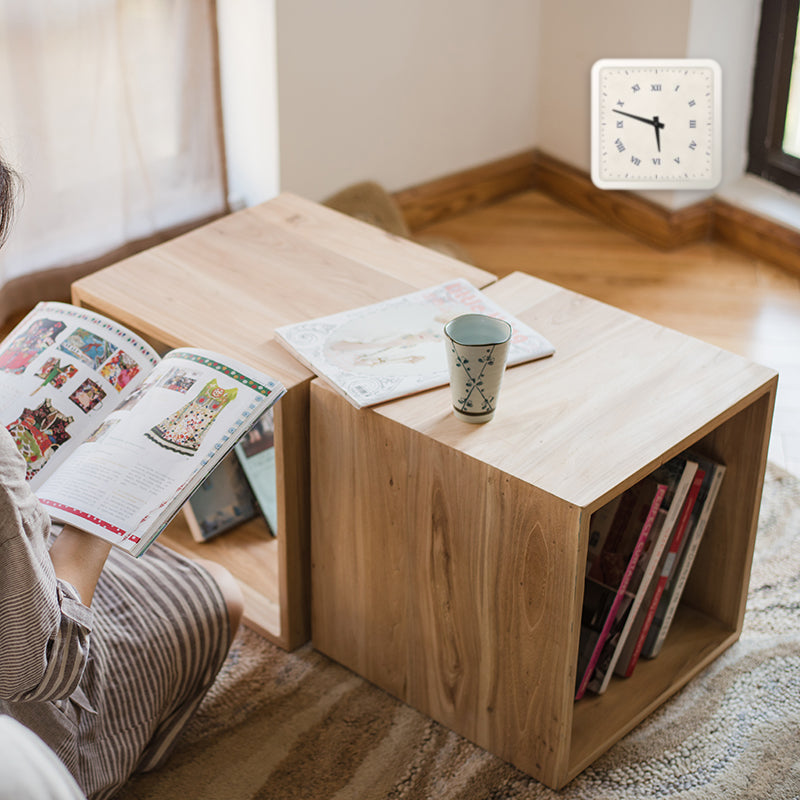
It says 5 h 48 min
